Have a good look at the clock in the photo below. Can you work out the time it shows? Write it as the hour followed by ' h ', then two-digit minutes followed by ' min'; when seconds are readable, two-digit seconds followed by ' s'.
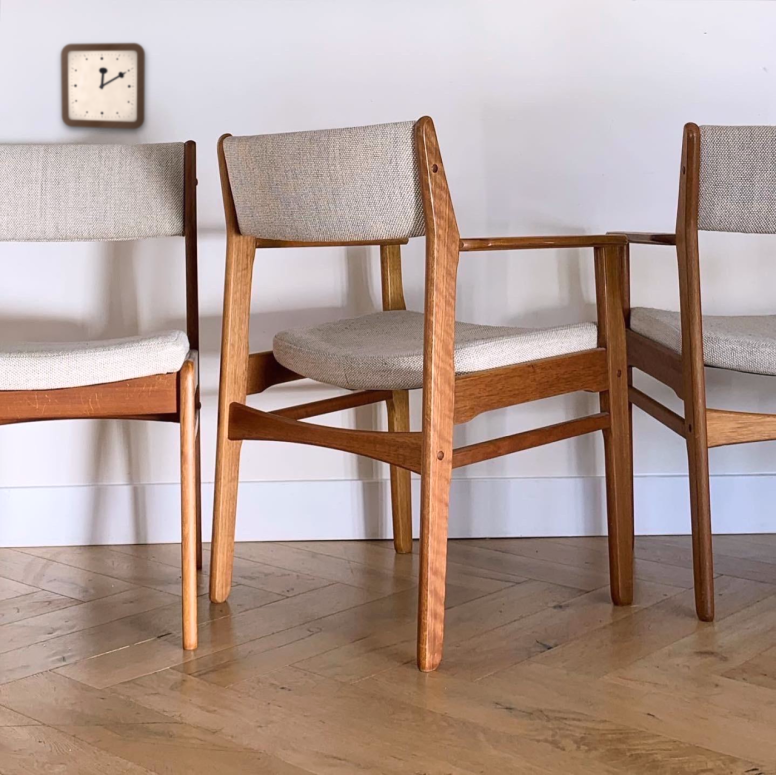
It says 12 h 10 min
